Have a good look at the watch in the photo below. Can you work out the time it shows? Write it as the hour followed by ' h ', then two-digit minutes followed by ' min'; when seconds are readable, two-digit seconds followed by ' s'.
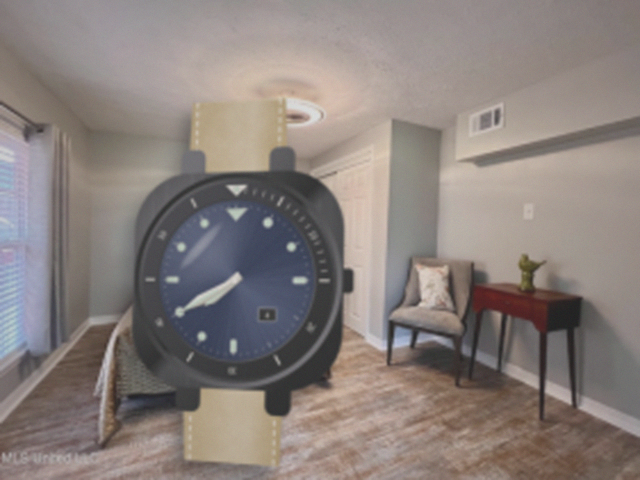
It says 7 h 40 min
